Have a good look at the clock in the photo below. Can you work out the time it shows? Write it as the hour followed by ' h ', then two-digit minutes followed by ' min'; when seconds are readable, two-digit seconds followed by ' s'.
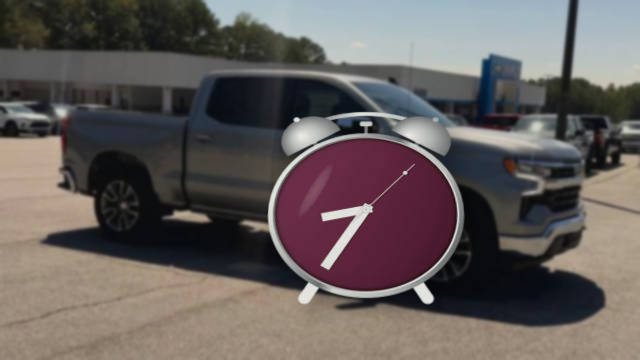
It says 8 h 35 min 07 s
